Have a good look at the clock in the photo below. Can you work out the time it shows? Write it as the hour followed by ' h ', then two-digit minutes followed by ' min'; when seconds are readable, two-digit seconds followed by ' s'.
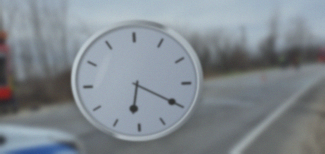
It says 6 h 20 min
